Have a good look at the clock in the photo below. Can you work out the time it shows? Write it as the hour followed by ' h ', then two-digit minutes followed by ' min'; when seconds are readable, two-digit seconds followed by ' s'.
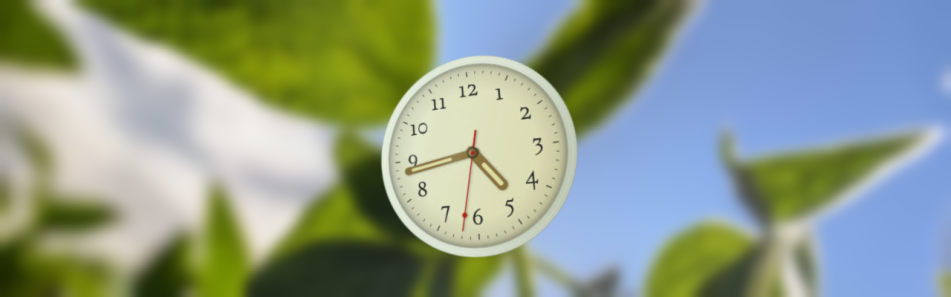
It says 4 h 43 min 32 s
